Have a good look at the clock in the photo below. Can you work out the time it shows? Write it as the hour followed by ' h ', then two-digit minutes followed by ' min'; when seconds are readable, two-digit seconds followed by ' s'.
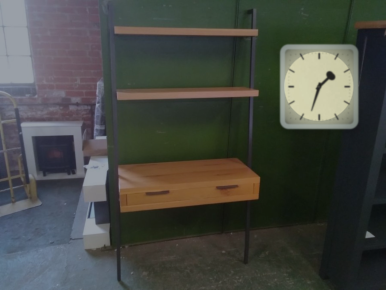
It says 1 h 33 min
